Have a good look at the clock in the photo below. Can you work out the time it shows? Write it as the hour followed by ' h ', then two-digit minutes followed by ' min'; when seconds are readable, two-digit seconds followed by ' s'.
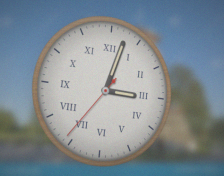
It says 3 h 02 min 36 s
